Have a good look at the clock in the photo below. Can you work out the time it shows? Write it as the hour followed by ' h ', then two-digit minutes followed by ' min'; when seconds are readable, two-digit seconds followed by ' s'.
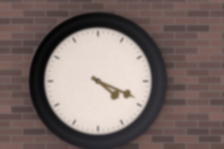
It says 4 h 19 min
